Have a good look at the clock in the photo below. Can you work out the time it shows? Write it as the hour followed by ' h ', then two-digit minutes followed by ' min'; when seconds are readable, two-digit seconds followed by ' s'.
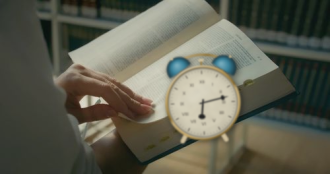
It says 6 h 13 min
